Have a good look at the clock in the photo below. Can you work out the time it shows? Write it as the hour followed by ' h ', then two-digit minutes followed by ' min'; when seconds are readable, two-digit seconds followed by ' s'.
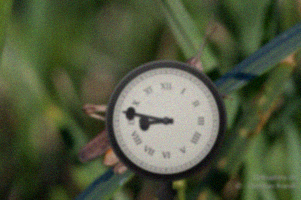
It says 8 h 47 min
